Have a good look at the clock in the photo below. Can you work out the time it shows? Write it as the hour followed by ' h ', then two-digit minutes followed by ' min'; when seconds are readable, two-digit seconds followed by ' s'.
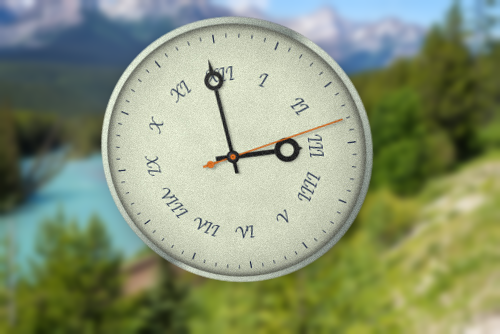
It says 2 h 59 min 13 s
